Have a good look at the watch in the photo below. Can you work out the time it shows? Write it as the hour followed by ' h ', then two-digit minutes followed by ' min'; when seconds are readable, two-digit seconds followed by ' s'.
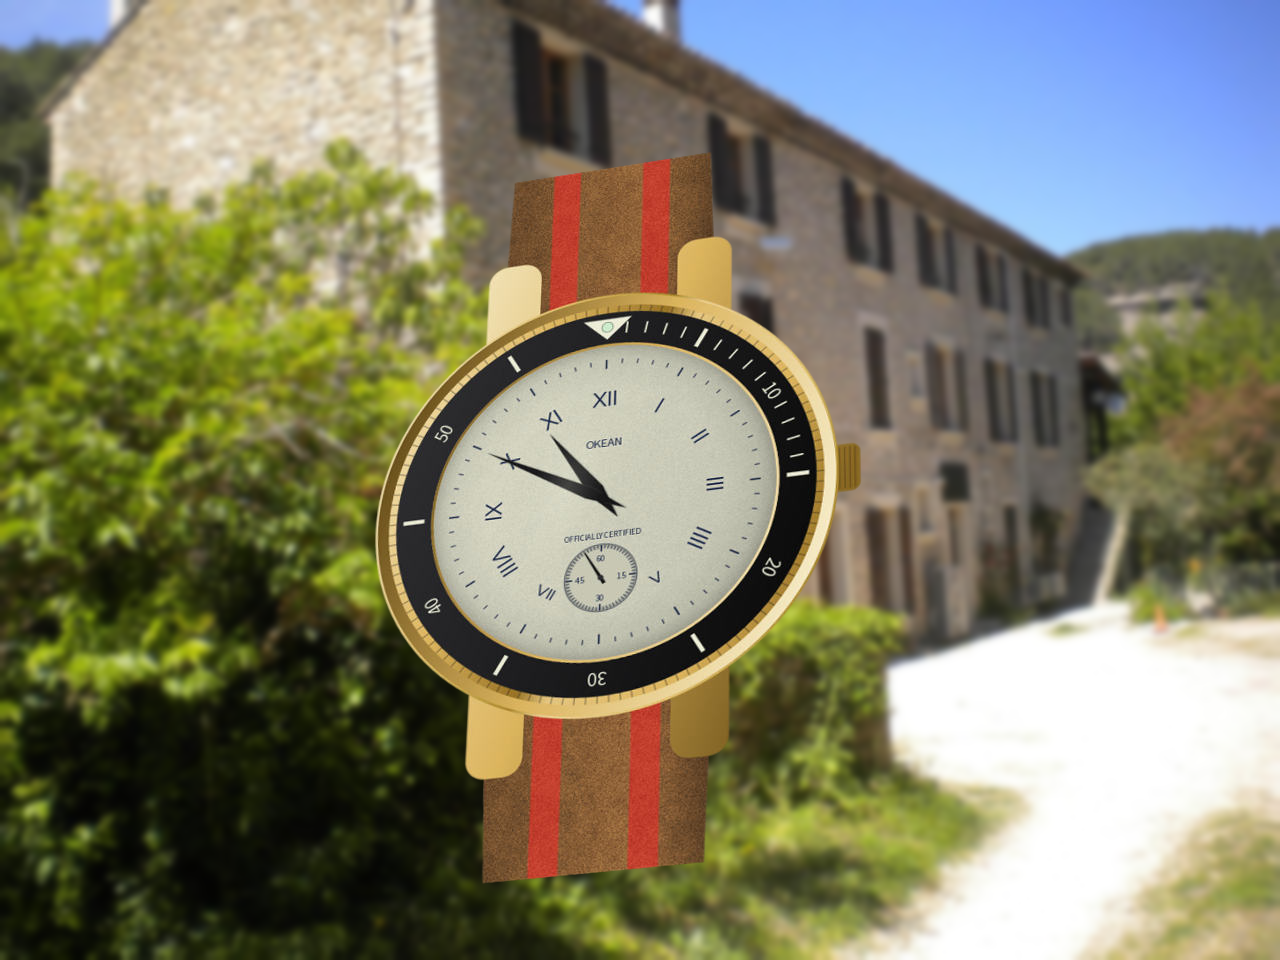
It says 10 h 49 min 55 s
